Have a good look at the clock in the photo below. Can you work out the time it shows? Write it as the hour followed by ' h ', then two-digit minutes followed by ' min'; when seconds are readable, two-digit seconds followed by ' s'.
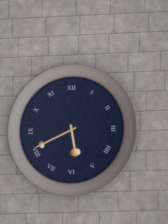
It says 5 h 41 min
